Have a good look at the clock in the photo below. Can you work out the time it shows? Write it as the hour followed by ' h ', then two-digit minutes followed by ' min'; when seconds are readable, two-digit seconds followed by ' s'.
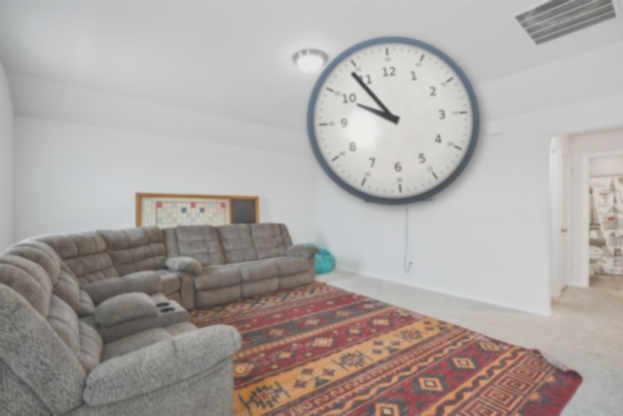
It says 9 h 54 min
